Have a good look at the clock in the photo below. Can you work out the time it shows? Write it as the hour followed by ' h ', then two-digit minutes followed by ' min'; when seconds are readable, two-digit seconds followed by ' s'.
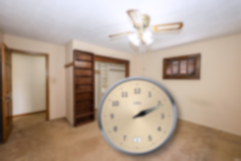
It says 2 h 11 min
